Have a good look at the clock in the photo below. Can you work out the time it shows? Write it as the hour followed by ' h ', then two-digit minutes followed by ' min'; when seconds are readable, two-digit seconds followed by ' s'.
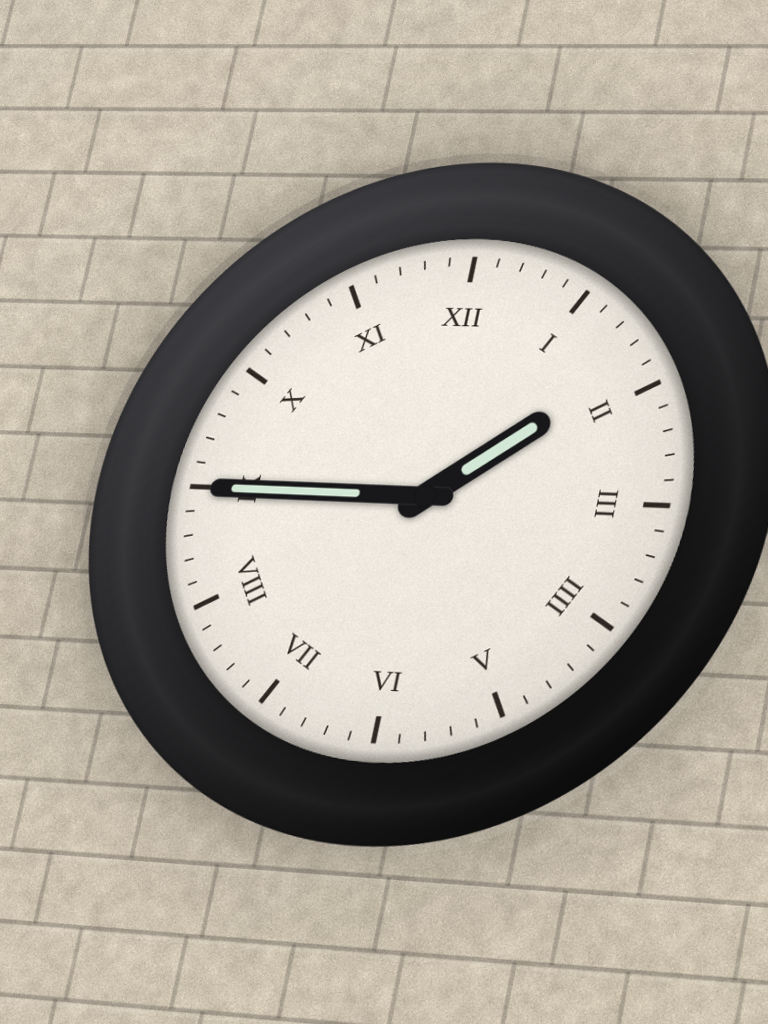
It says 1 h 45 min
